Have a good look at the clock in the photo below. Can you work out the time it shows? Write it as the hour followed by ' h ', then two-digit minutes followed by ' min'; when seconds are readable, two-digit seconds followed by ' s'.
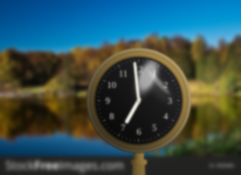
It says 6 h 59 min
